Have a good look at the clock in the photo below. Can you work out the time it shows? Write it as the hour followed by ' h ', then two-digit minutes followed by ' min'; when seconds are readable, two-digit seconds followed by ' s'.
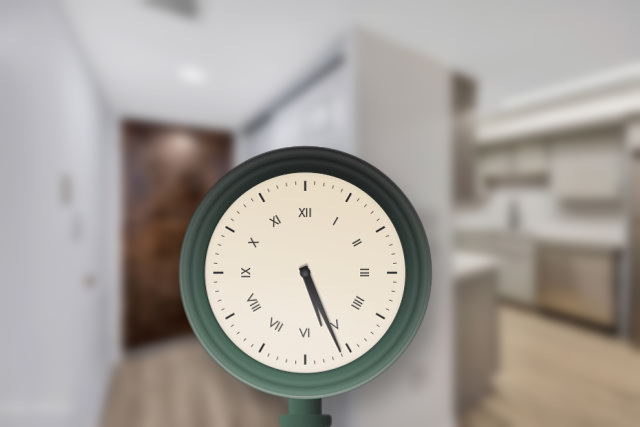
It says 5 h 26 min
